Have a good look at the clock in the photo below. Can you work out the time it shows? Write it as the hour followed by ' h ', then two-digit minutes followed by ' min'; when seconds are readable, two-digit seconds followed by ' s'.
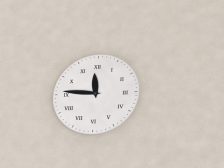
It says 11 h 46 min
